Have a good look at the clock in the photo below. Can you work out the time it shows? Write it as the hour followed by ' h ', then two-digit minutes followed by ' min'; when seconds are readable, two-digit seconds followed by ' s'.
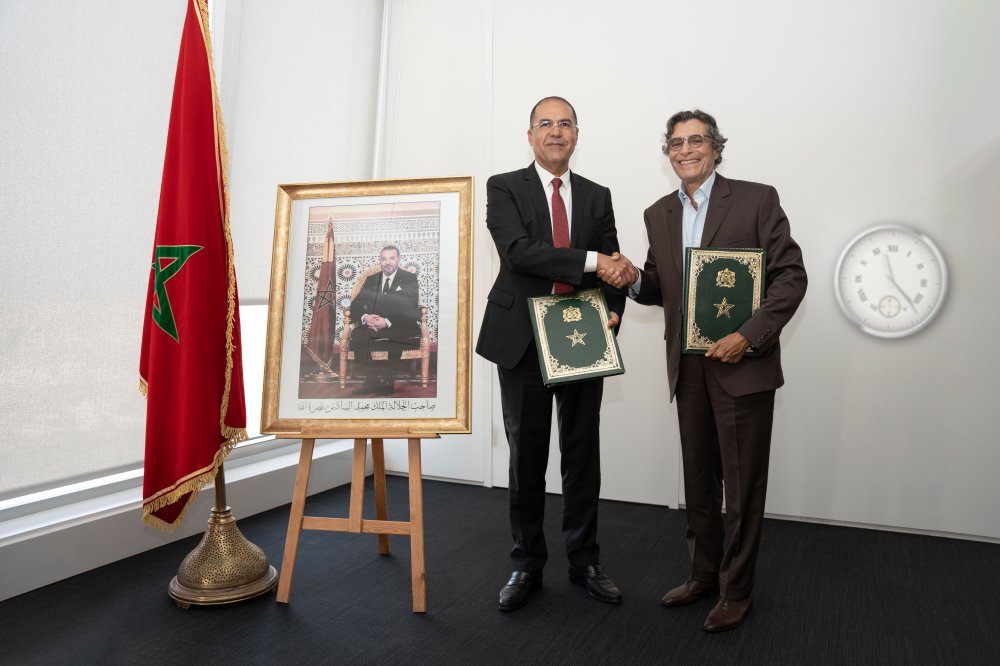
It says 11 h 23 min
